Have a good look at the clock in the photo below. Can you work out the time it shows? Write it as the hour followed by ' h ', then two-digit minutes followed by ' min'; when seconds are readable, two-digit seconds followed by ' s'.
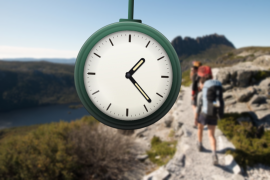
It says 1 h 23 min
